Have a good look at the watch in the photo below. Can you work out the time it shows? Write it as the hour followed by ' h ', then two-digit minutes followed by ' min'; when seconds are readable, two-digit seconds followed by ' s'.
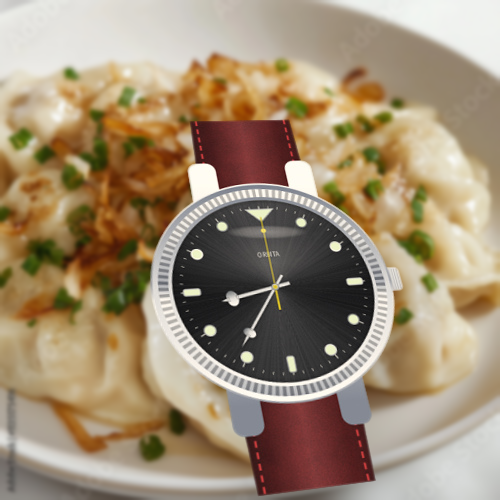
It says 8 h 36 min 00 s
